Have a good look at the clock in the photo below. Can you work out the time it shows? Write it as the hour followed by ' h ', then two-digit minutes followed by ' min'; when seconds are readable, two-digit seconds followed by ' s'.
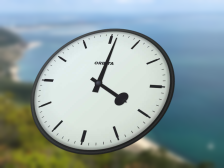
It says 4 h 01 min
